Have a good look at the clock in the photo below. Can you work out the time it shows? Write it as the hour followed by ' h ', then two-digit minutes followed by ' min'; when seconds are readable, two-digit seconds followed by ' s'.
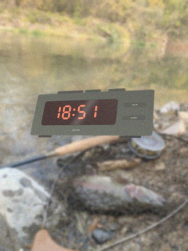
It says 18 h 51 min
